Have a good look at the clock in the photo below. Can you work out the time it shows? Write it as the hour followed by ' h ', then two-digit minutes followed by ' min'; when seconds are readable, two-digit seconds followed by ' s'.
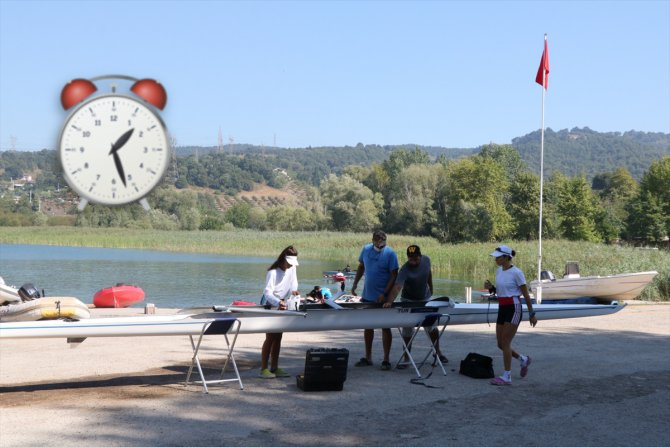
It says 1 h 27 min
